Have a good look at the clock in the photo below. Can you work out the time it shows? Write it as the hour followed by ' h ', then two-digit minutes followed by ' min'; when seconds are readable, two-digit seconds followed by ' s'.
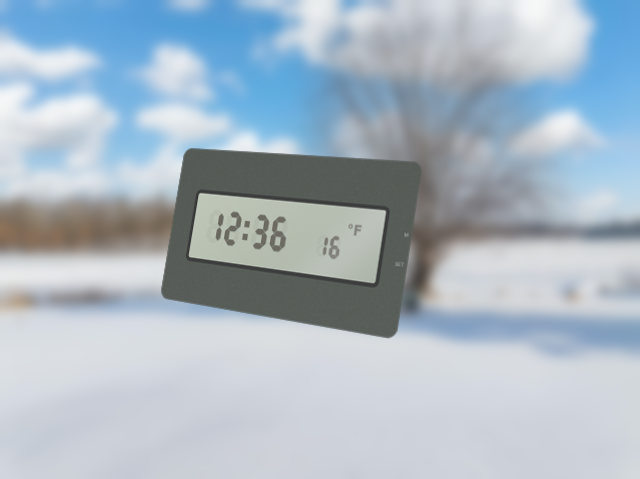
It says 12 h 36 min
